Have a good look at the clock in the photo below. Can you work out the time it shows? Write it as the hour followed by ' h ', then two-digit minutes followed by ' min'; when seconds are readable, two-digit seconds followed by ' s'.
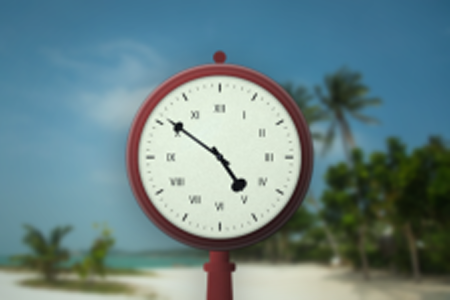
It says 4 h 51 min
